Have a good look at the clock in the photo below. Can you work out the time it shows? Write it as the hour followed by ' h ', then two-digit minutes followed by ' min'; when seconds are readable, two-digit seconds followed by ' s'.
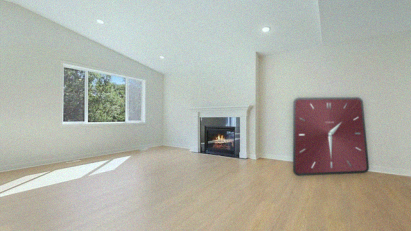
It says 1 h 30 min
